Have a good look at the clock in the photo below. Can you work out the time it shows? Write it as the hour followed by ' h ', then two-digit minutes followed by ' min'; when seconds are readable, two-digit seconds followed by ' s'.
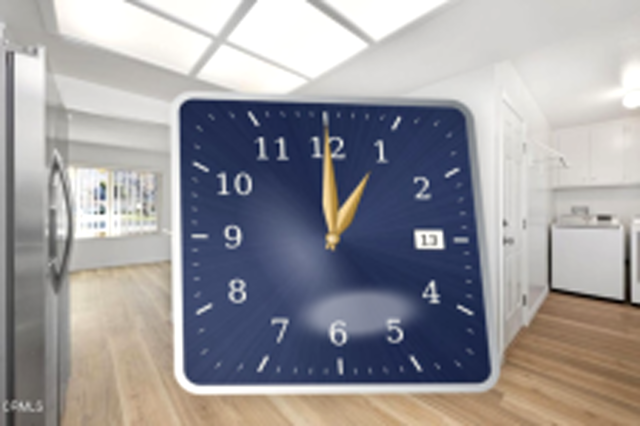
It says 1 h 00 min
